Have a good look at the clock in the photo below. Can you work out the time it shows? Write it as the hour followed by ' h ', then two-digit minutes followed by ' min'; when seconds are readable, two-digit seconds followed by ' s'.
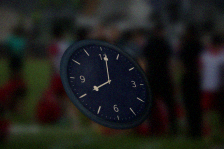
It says 8 h 01 min
